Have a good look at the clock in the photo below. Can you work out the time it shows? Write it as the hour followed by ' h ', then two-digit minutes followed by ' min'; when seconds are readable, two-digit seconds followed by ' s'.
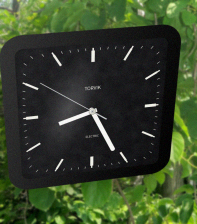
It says 8 h 25 min 51 s
